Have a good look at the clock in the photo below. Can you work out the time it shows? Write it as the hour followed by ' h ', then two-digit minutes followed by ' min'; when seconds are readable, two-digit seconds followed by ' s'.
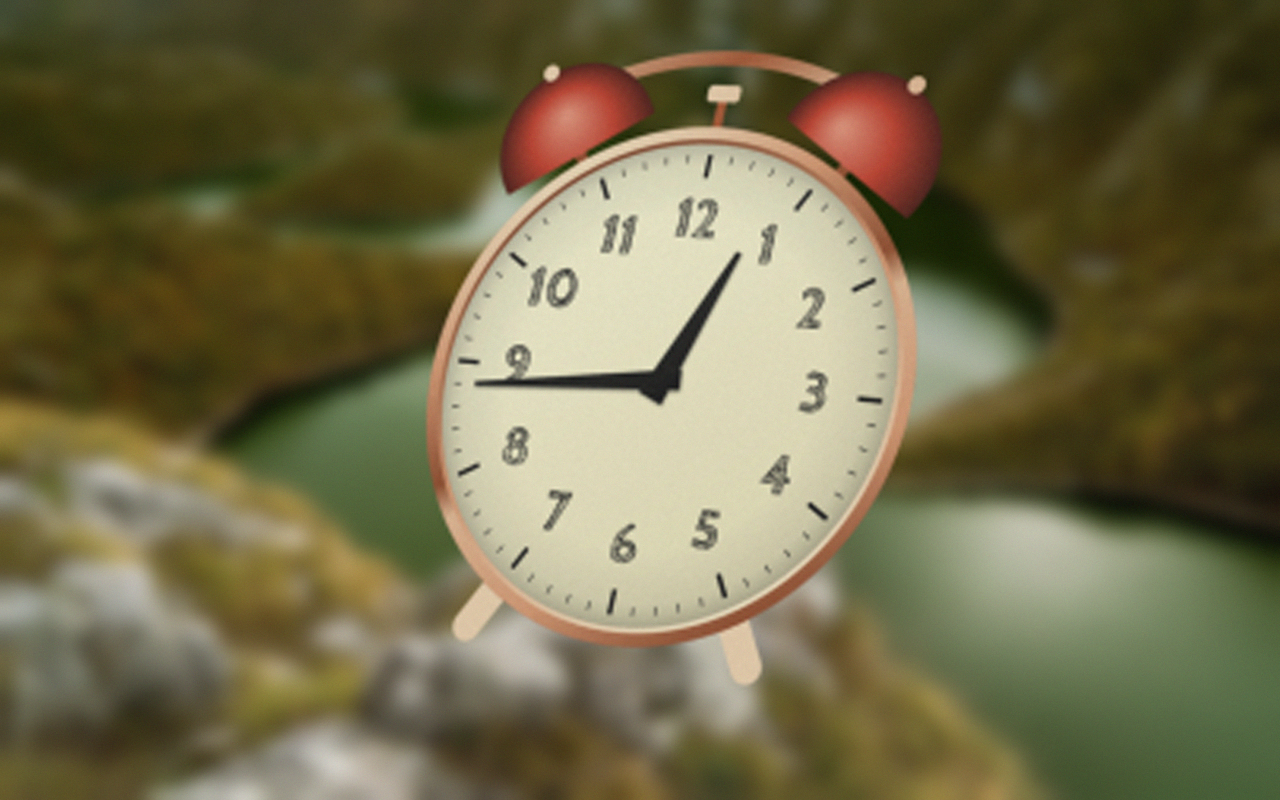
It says 12 h 44 min
